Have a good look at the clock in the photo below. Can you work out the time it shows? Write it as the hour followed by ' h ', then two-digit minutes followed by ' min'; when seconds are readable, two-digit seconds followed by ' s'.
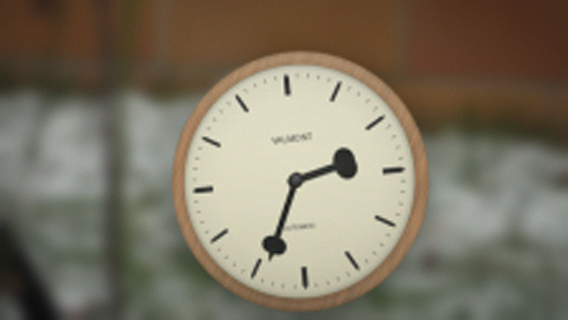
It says 2 h 34 min
